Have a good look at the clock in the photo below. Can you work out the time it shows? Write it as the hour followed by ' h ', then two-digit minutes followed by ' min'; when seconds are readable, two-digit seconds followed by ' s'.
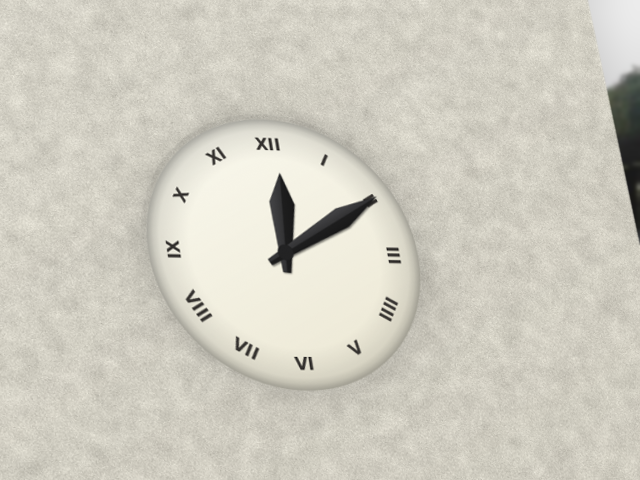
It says 12 h 10 min
